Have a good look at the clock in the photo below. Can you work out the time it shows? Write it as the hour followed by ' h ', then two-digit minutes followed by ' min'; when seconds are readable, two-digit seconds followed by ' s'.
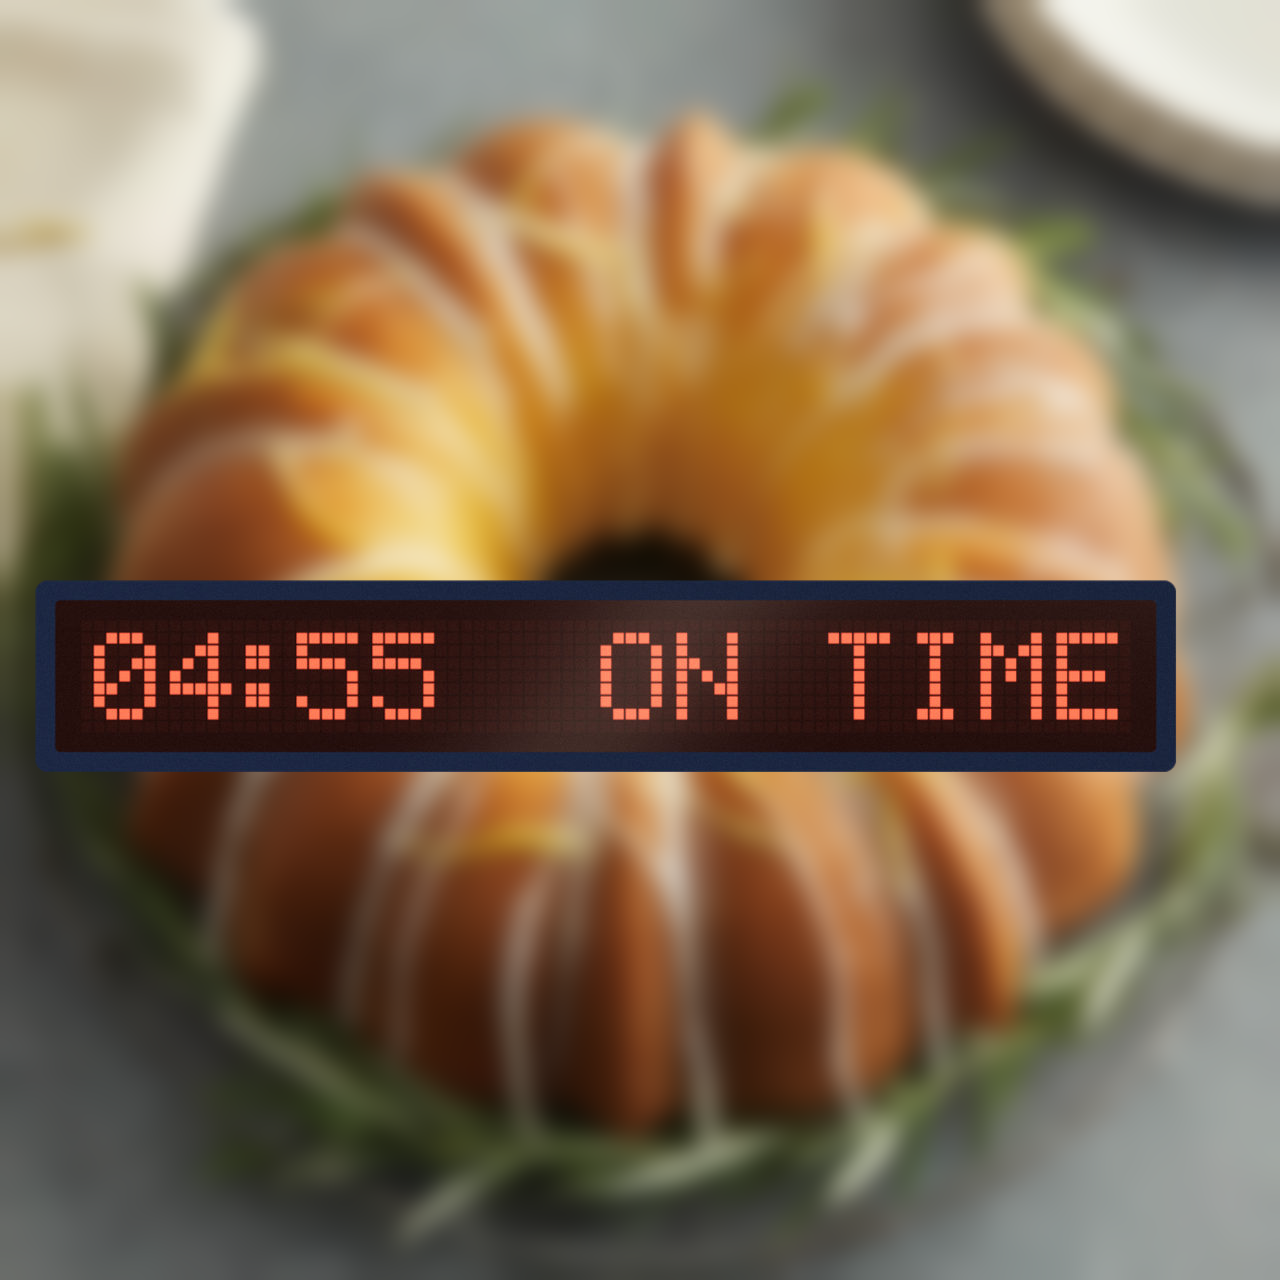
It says 4 h 55 min
